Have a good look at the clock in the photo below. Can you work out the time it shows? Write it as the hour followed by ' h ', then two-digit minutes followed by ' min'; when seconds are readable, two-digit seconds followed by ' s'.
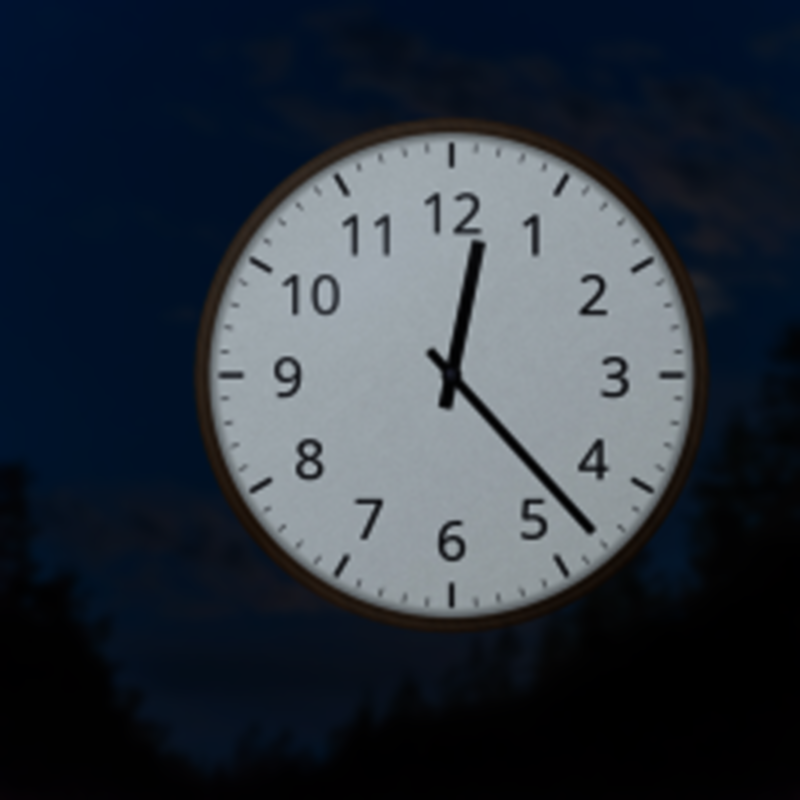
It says 12 h 23 min
